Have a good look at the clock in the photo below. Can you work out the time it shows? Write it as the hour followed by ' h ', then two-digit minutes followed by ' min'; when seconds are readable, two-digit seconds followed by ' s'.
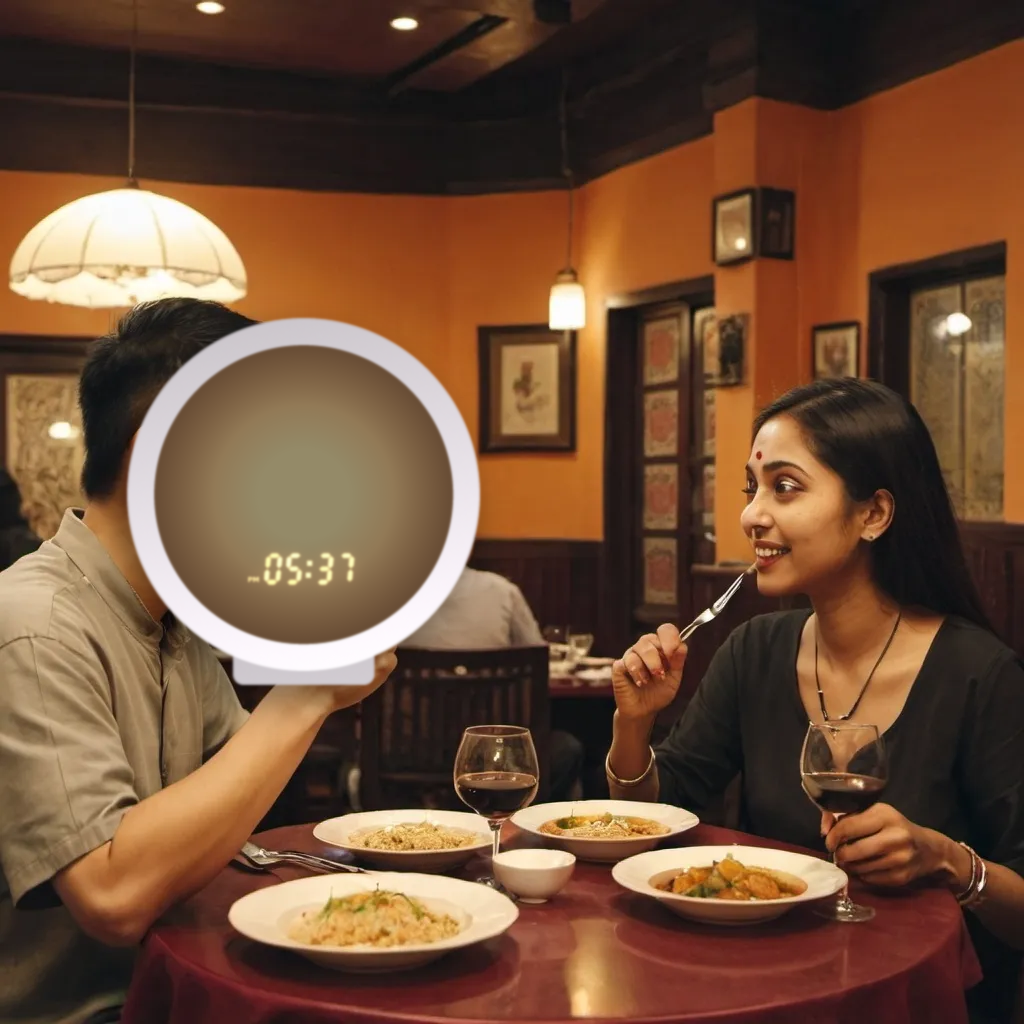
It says 5 h 37 min
